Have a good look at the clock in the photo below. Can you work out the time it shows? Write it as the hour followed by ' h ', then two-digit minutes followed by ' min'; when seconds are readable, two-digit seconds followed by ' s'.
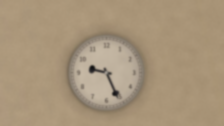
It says 9 h 26 min
